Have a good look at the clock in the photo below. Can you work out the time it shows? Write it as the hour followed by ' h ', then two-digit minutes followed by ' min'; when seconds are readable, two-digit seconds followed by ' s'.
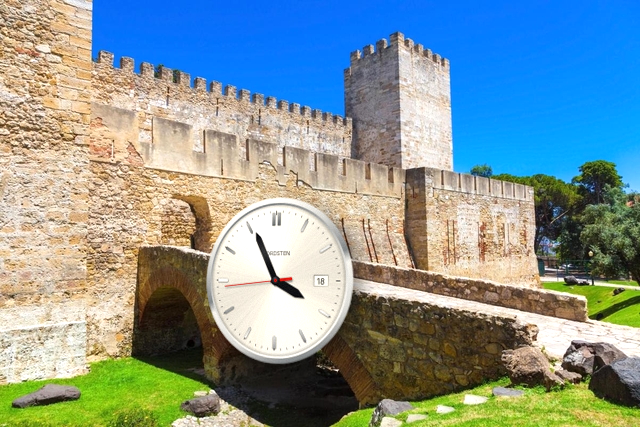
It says 3 h 55 min 44 s
